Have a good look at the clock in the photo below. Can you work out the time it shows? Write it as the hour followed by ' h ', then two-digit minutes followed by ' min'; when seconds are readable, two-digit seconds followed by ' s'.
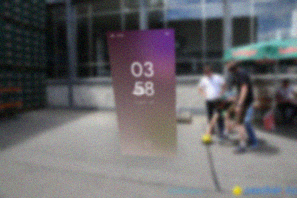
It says 3 h 58 min
